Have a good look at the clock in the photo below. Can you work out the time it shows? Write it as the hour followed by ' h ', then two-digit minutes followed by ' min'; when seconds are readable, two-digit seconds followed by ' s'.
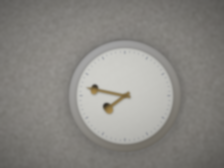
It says 7 h 47 min
